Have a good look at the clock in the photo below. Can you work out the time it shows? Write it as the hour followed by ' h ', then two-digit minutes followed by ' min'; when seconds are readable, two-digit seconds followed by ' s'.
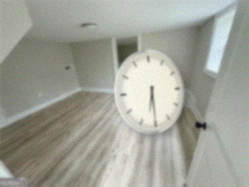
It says 6 h 30 min
